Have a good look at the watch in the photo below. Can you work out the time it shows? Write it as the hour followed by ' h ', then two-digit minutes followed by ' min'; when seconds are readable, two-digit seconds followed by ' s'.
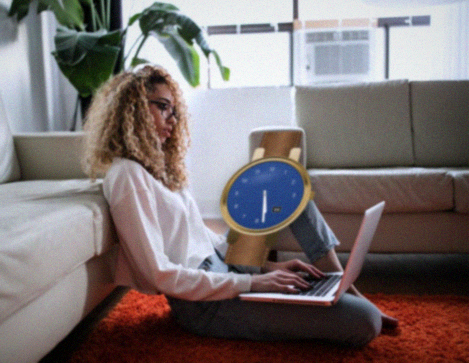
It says 5 h 28 min
